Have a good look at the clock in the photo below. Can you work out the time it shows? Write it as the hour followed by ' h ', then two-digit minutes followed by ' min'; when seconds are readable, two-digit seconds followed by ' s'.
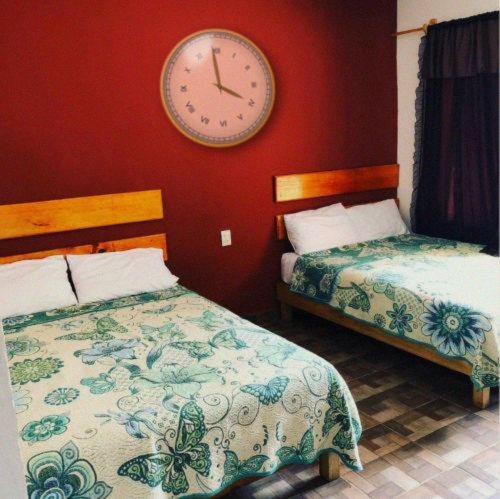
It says 3 h 59 min
